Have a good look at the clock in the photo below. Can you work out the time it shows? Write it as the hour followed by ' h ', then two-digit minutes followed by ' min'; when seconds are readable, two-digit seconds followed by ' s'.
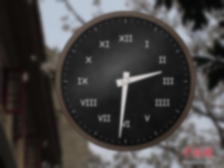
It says 2 h 31 min
